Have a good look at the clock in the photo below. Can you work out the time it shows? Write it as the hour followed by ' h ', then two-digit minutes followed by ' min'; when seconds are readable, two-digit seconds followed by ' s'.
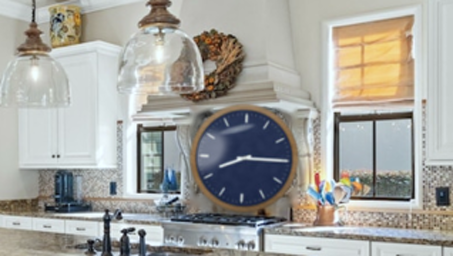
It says 8 h 15 min
